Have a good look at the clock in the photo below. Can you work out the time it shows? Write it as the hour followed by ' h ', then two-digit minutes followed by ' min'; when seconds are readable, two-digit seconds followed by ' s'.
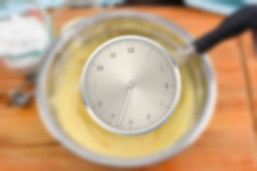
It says 6 h 33 min
